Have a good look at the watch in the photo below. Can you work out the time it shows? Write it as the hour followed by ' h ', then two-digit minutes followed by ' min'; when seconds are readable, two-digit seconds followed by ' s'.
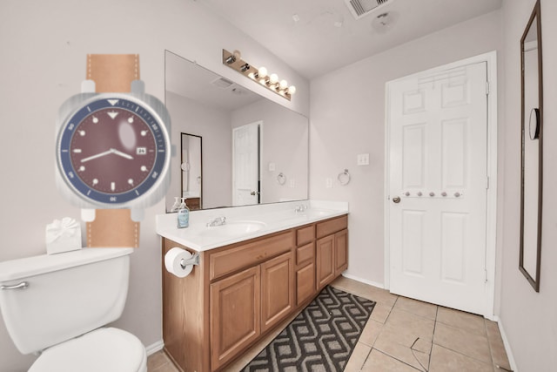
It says 3 h 42 min
